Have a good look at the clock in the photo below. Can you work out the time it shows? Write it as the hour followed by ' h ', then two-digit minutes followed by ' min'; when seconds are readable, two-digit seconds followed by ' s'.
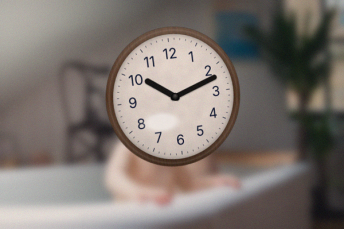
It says 10 h 12 min
